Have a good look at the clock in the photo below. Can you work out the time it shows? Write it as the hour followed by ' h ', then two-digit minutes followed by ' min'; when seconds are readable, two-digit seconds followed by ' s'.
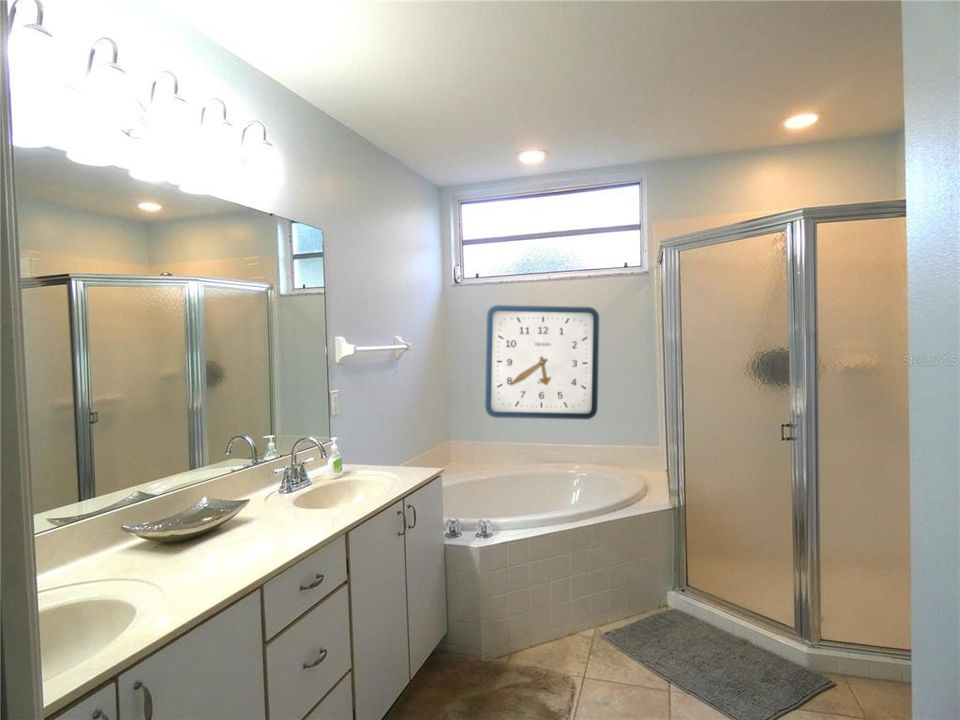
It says 5 h 39 min
